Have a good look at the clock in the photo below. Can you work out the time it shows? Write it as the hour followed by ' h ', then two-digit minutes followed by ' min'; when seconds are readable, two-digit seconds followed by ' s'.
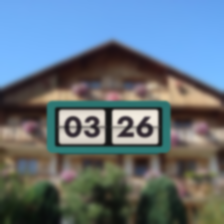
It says 3 h 26 min
